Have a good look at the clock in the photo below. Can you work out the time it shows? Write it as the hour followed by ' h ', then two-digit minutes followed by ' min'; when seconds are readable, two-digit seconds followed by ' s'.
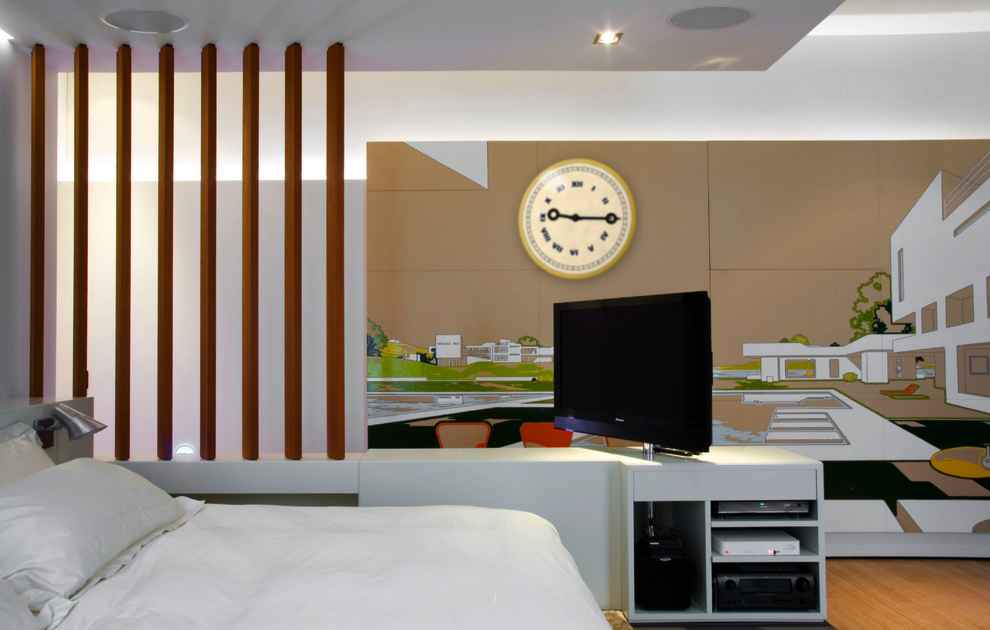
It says 9 h 15 min
